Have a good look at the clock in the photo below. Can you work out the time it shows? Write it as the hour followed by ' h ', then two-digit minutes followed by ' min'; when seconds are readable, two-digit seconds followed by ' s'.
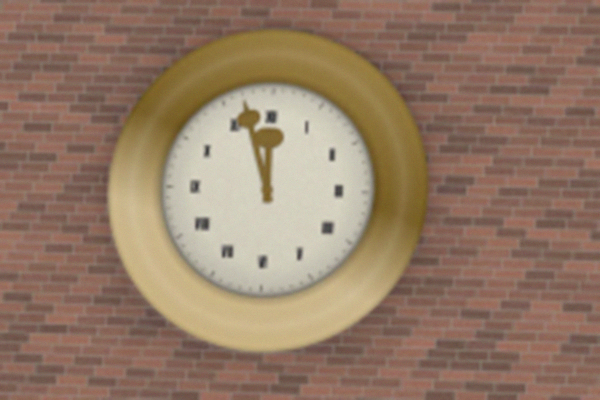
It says 11 h 57 min
